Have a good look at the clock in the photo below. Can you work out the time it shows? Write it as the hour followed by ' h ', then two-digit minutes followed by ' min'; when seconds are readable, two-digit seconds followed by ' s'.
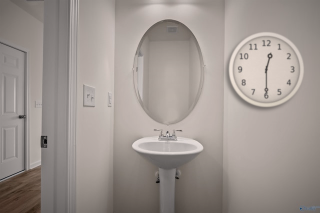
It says 12 h 30 min
